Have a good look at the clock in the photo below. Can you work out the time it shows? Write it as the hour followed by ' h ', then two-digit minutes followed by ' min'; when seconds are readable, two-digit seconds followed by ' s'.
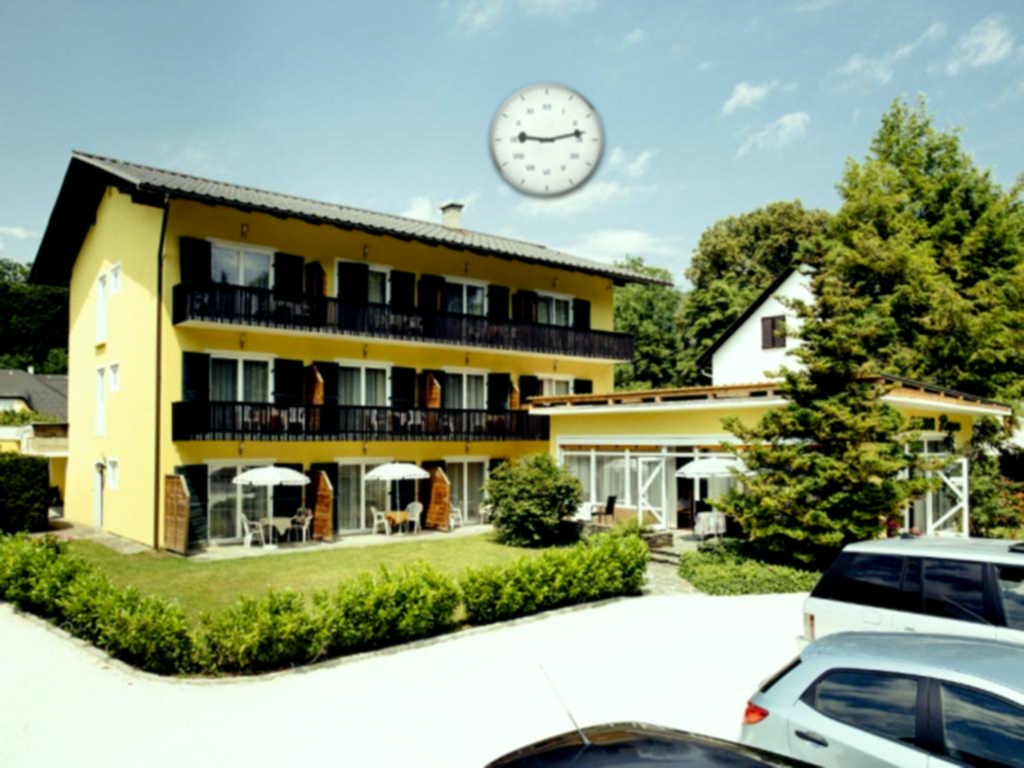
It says 9 h 13 min
